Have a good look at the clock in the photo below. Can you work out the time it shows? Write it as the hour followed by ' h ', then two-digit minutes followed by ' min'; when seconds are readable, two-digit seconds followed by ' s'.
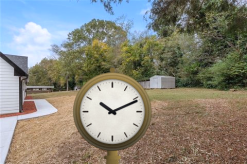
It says 10 h 11 min
